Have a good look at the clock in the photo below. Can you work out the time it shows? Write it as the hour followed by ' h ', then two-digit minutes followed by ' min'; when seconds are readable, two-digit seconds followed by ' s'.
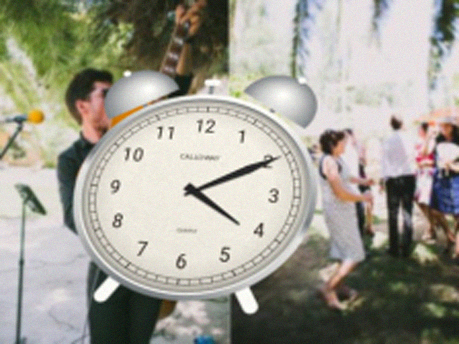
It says 4 h 10 min
